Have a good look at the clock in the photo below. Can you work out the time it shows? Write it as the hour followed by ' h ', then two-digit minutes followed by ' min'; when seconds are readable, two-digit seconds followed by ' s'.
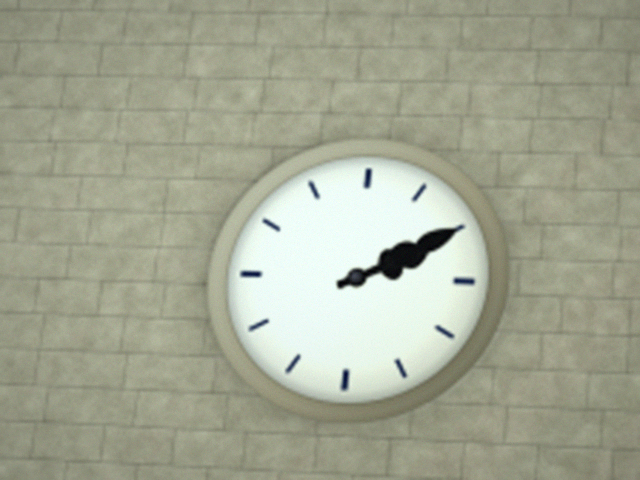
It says 2 h 10 min
